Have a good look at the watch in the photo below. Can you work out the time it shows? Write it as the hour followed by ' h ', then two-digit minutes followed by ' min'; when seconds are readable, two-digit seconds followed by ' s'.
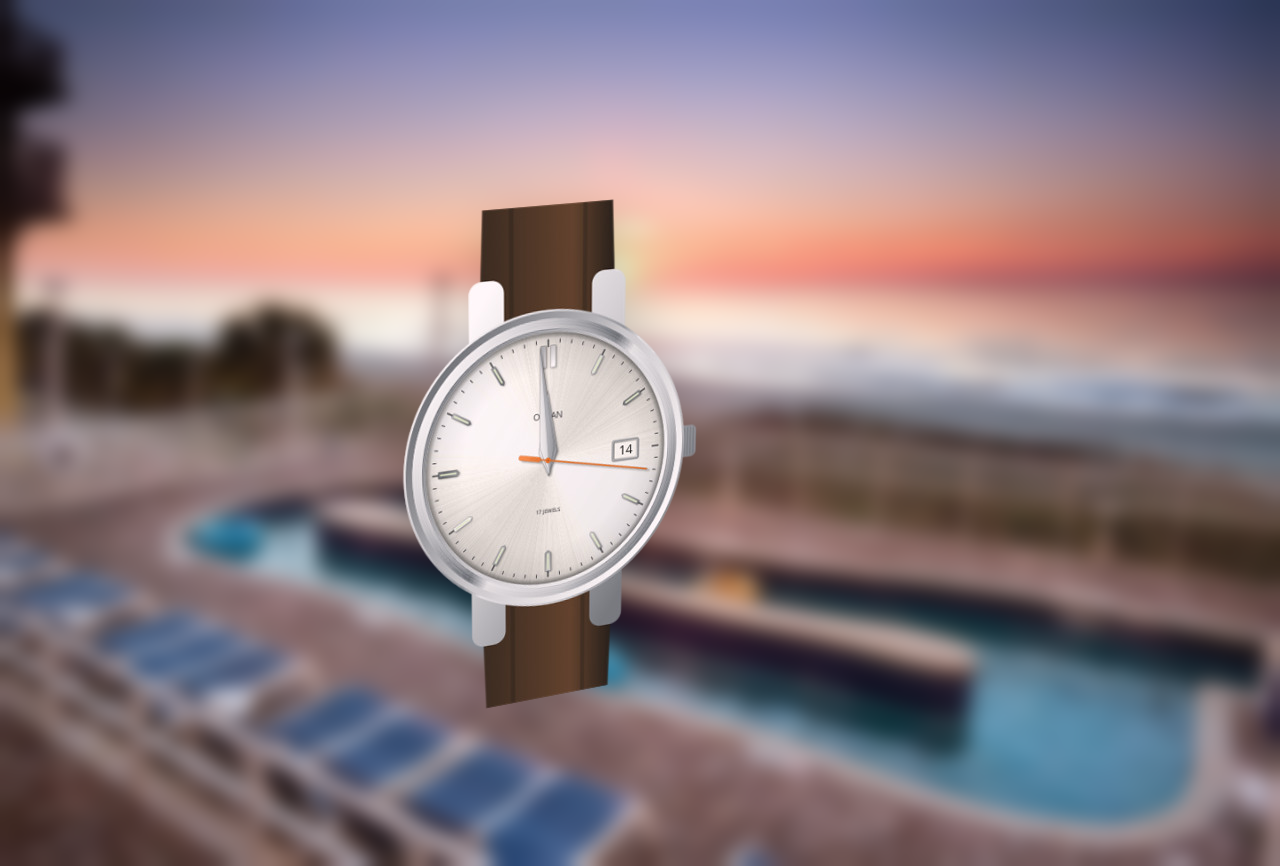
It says 11 h 59 min 17 s
